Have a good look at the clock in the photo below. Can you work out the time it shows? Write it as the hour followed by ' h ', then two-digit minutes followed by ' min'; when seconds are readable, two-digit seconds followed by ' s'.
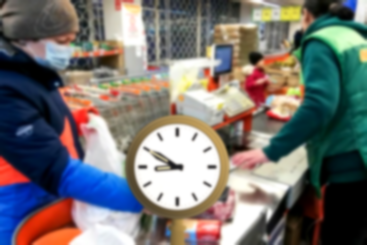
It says 8 h 50 min
